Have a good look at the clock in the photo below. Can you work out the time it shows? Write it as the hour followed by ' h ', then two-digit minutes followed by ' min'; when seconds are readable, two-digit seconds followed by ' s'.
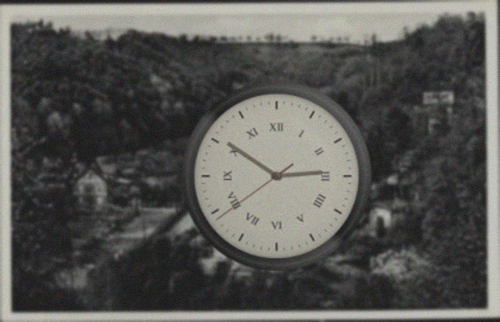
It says 2 h 50 min 39 s
